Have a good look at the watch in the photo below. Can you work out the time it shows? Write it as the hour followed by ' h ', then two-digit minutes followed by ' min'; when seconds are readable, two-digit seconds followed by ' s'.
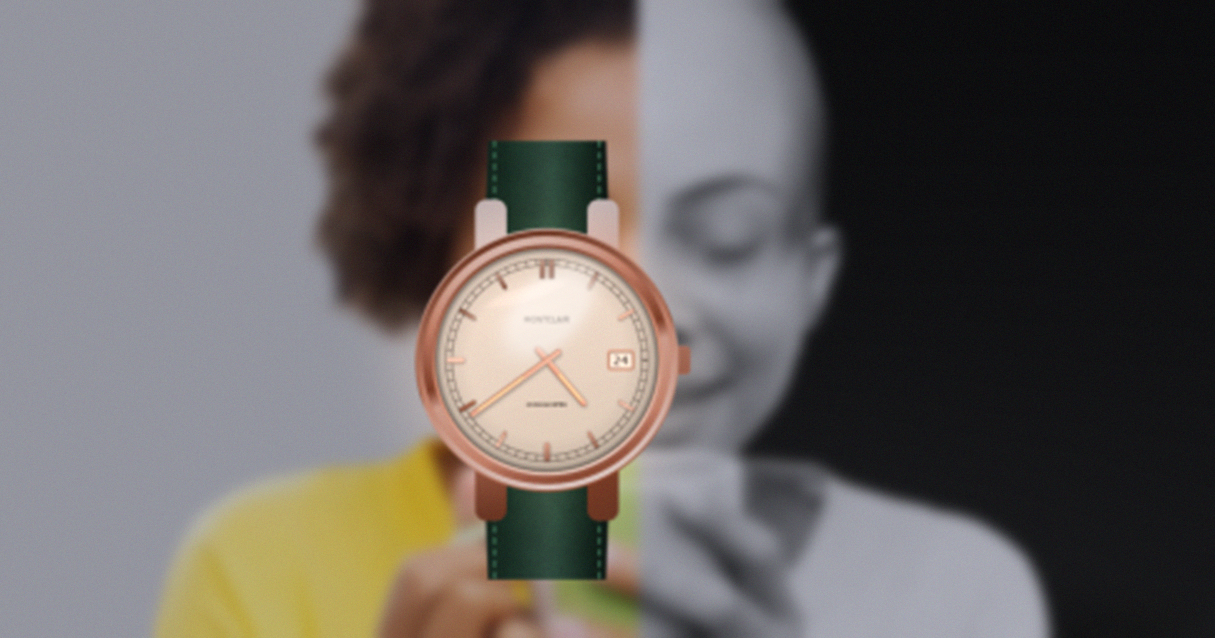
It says 4 h 39 min
